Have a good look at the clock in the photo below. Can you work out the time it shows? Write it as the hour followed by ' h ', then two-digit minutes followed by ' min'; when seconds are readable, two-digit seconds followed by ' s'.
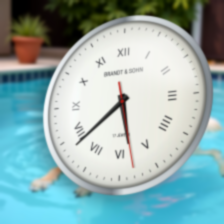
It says 5 h 38 min 28 s
